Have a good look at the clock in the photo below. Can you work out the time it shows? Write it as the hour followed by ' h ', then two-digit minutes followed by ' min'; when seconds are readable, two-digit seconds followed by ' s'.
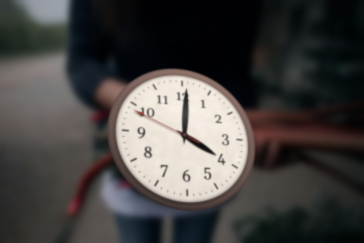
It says 4 h 00 min 49 s
